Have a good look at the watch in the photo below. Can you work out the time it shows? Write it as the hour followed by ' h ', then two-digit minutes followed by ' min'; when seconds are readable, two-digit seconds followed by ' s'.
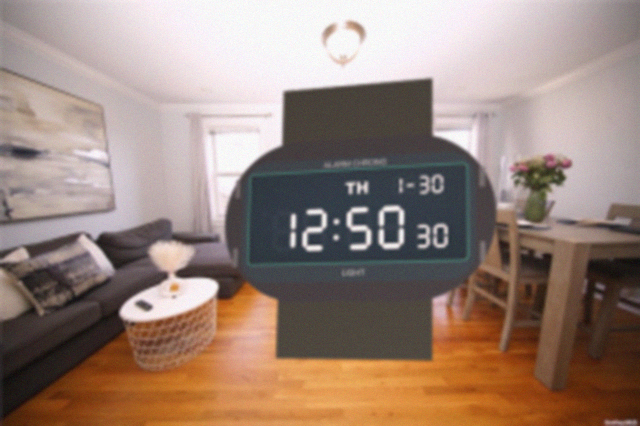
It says 12 h 50 min 30 s
